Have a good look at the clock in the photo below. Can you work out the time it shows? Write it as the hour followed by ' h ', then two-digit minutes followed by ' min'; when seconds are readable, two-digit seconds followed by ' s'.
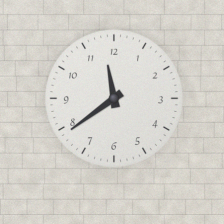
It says 11 h 39 min
